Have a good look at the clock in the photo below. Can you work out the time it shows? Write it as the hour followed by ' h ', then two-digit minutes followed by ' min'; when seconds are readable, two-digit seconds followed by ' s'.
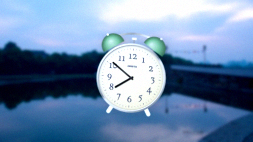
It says 7 h 51 min
